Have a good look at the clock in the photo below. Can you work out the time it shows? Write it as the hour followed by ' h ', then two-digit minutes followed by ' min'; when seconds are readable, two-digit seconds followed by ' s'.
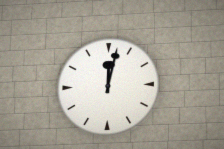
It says 12 h 02 min
